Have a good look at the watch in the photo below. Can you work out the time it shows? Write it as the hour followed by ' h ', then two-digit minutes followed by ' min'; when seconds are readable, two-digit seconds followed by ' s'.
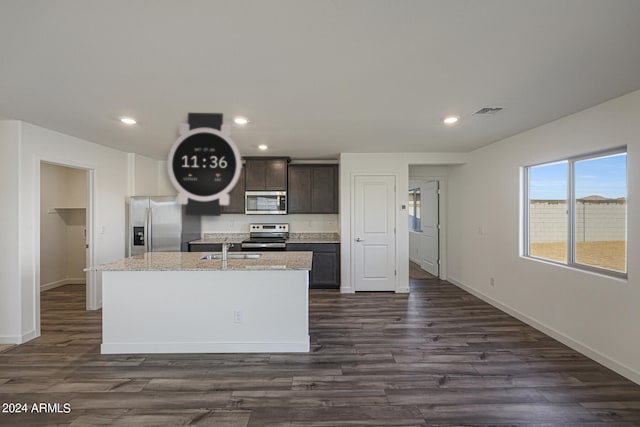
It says 11 h 36 min
